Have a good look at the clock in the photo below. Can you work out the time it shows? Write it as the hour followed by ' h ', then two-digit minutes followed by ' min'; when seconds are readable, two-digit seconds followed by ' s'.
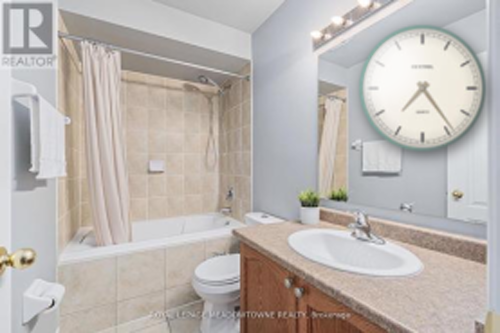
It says 7 h 24 min
